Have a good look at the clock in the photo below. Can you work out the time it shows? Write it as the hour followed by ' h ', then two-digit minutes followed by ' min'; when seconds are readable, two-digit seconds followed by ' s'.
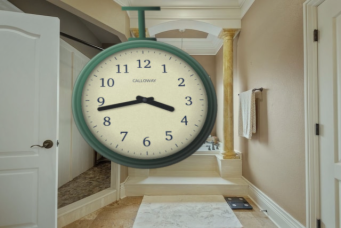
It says 3 h 43 min
